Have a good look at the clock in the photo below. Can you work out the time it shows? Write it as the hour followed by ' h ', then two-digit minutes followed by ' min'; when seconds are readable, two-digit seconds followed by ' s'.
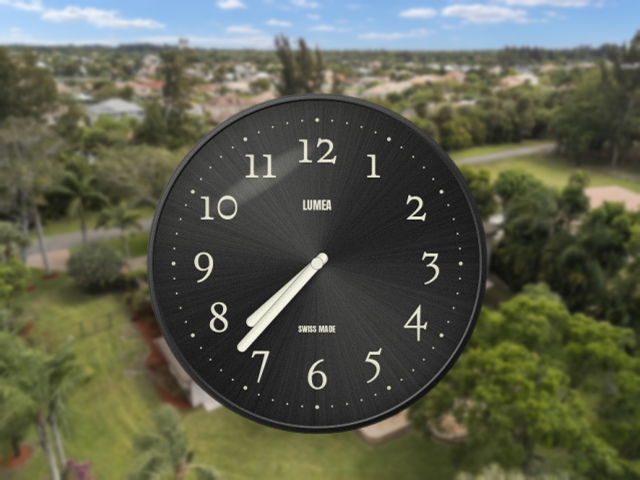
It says 7 h 37 min
